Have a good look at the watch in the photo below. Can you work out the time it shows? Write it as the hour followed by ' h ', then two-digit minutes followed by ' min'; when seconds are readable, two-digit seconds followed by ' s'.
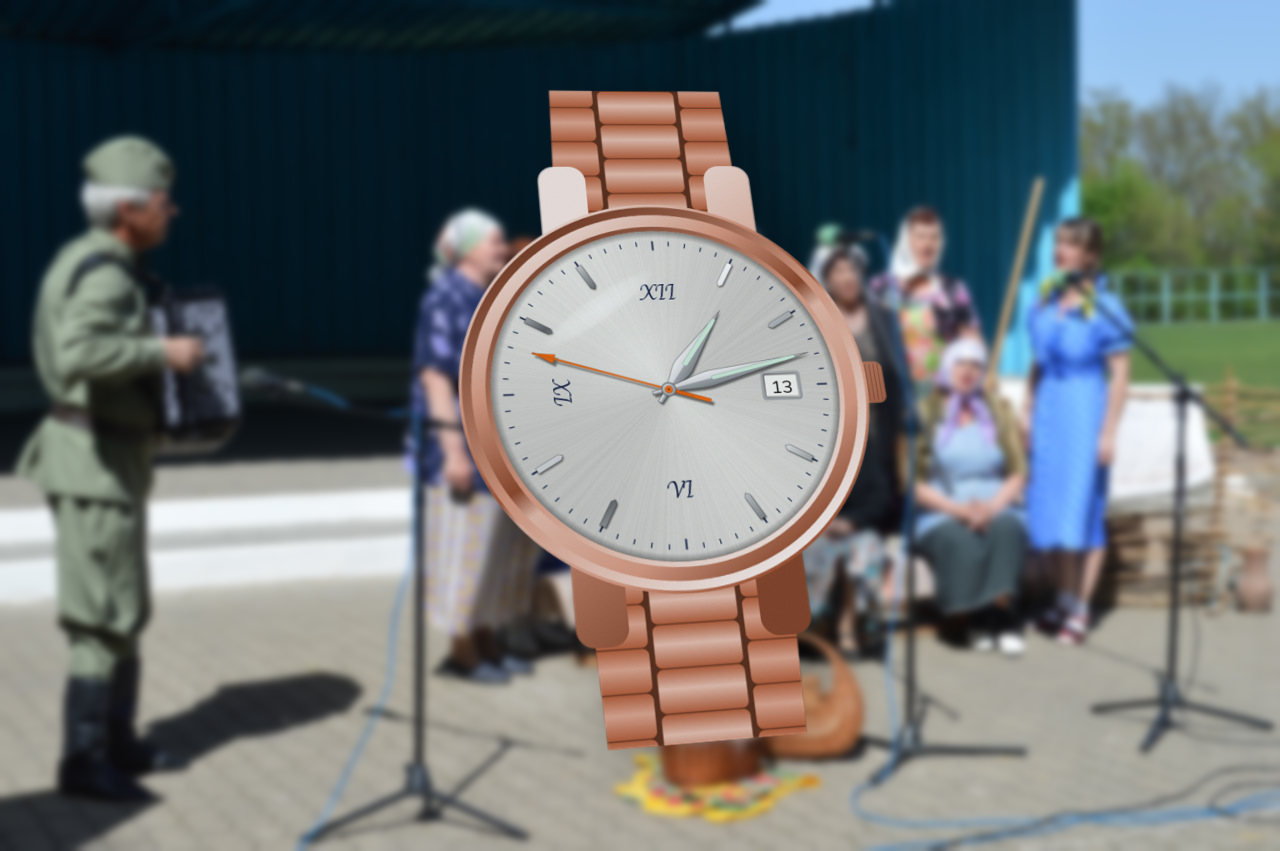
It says 1 h 12 min 48 s
